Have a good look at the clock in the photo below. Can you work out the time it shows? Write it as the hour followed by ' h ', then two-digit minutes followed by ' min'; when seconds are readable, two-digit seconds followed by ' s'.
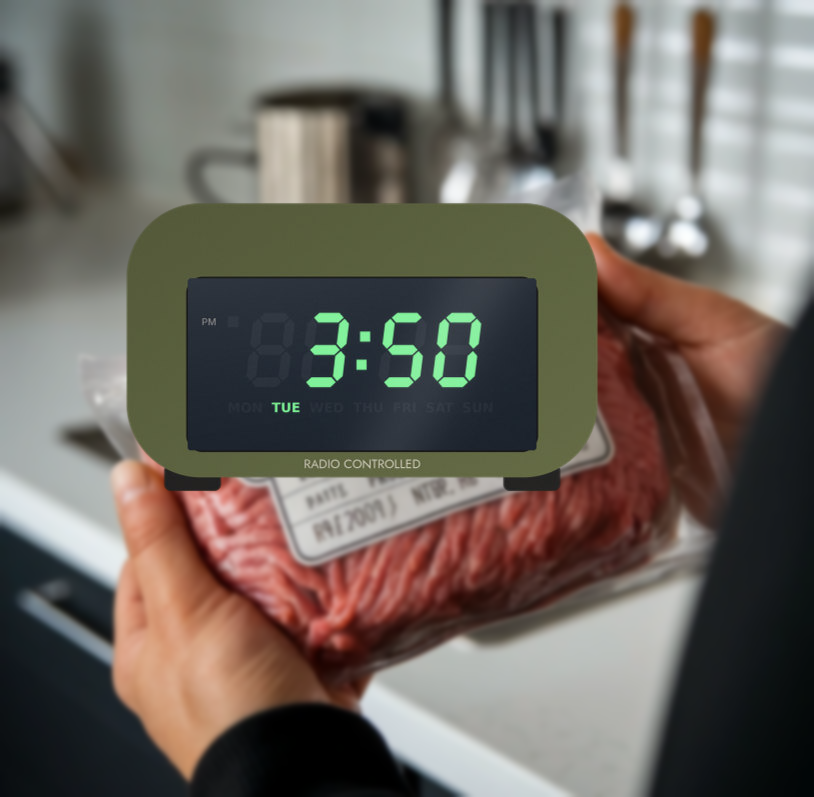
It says 3 h 50 min
